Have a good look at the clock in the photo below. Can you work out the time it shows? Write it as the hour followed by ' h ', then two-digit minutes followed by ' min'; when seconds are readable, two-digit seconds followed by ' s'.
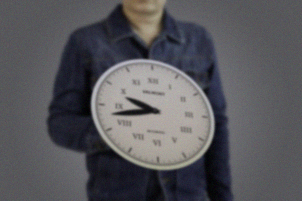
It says 9 h 43 min
